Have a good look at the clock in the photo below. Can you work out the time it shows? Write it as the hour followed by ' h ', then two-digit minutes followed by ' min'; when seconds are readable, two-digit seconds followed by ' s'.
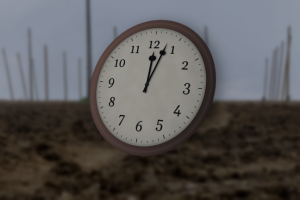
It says 12 h 03 min
